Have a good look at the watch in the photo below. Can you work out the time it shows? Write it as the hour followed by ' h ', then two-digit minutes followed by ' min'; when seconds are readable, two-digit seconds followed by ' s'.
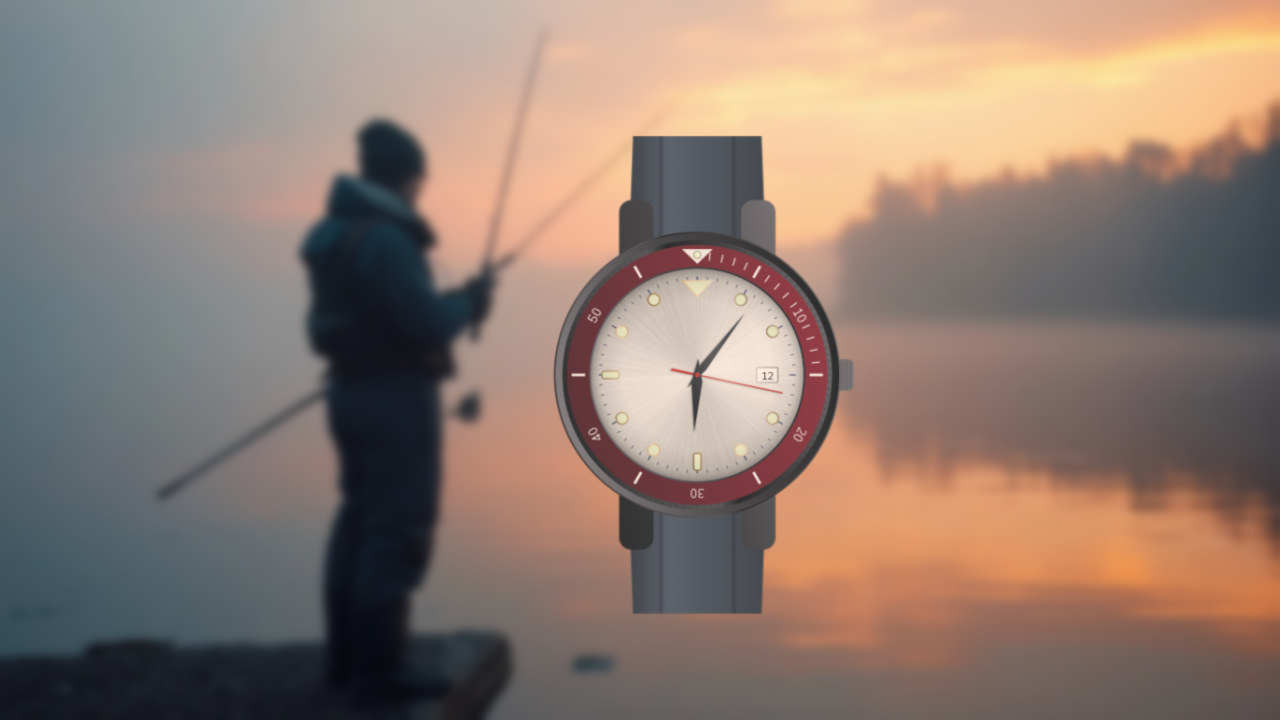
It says 6 h 06 min 17 s
